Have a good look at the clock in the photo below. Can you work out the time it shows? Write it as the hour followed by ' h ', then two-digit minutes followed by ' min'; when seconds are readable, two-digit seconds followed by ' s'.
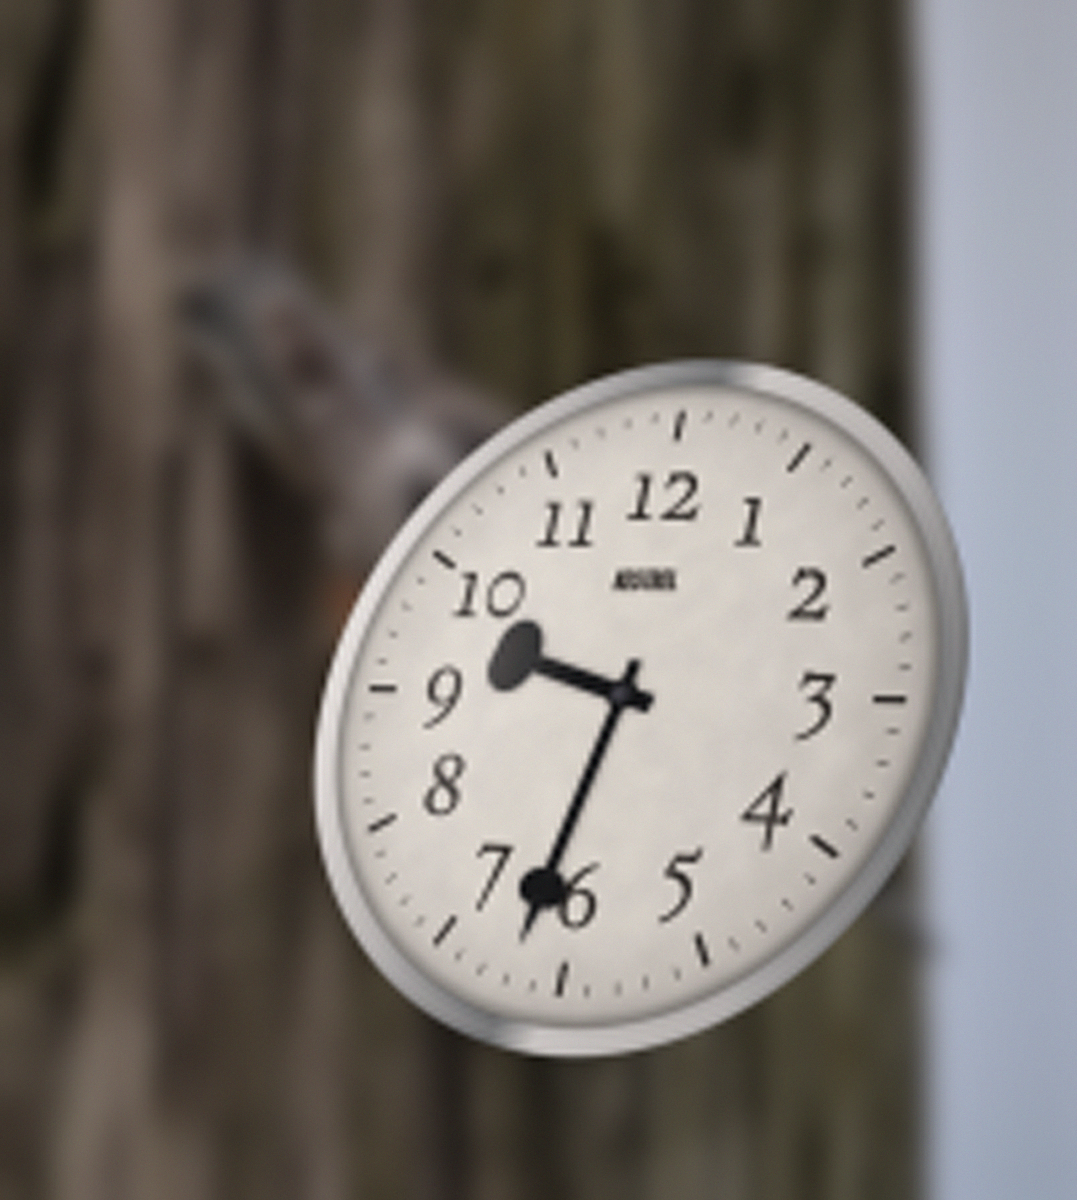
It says 9 h 32 min
